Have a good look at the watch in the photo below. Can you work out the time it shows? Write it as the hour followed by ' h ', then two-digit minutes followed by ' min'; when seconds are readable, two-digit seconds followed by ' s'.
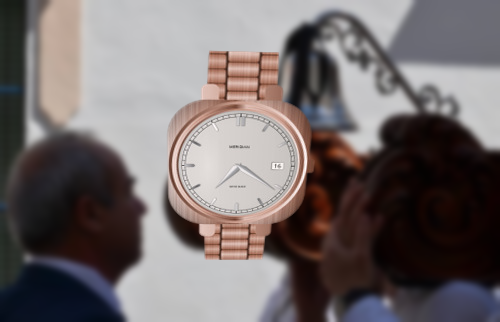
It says 7 h 21 min
